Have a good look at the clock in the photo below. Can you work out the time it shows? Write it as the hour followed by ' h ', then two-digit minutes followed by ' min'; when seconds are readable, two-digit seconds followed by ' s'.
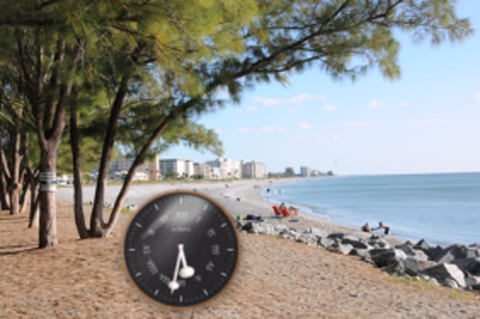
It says 5 h 32 min
